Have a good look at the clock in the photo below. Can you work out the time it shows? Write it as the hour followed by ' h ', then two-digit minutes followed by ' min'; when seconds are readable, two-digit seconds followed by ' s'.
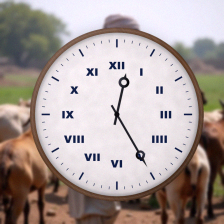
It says 12 h 25 min
